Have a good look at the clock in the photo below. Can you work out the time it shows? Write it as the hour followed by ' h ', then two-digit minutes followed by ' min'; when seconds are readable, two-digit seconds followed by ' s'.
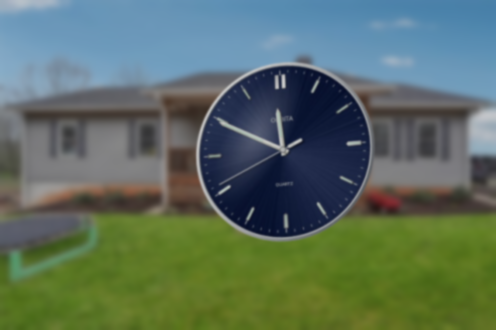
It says 11 h 49 min 41 s
